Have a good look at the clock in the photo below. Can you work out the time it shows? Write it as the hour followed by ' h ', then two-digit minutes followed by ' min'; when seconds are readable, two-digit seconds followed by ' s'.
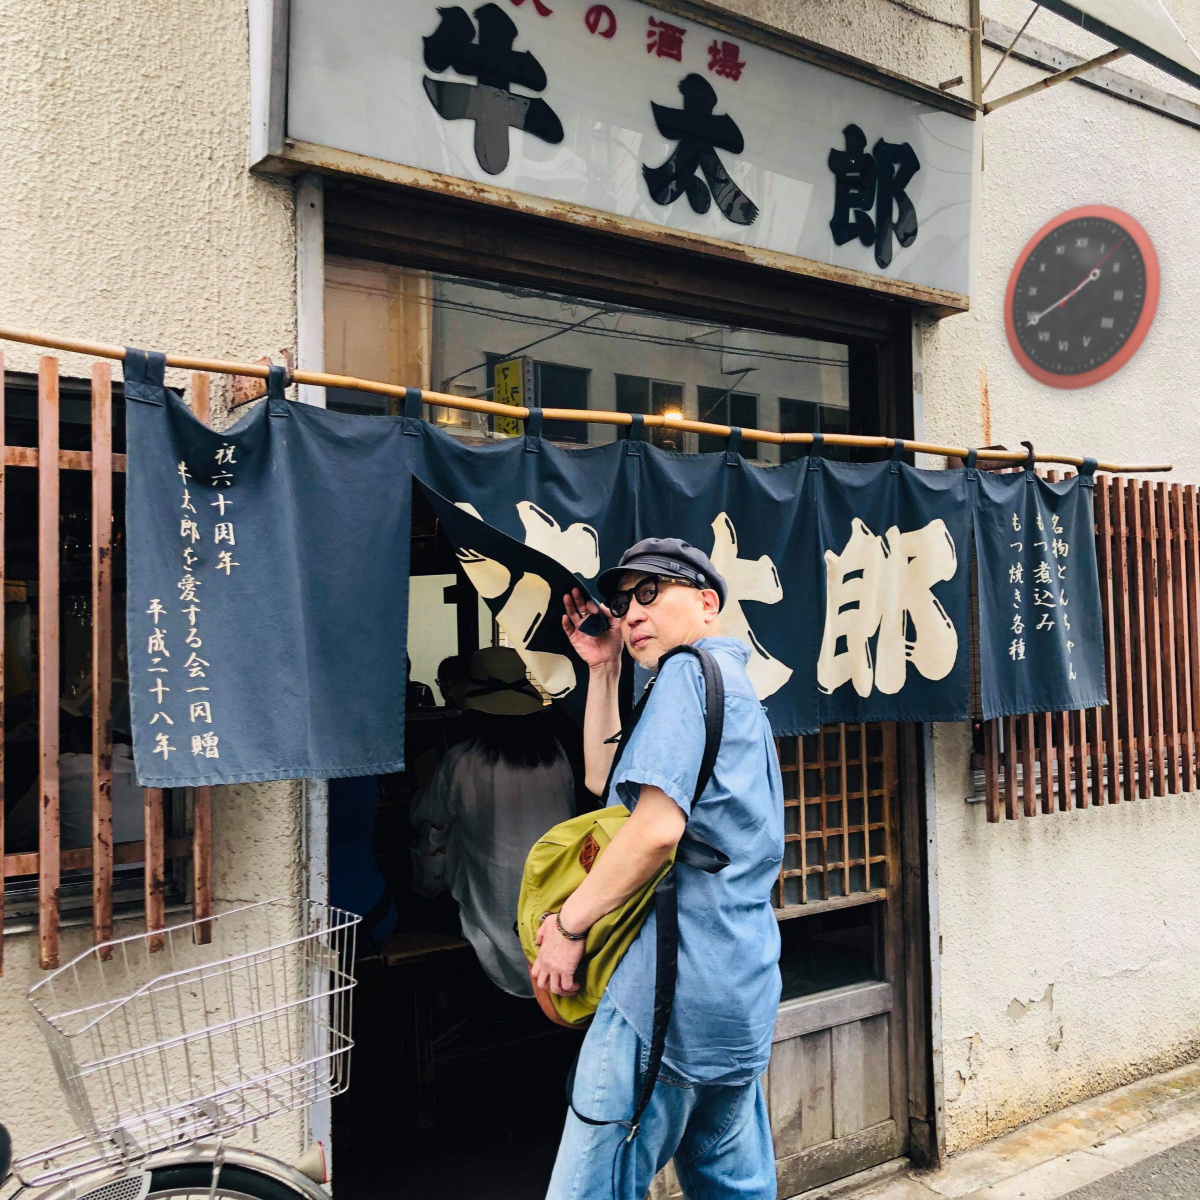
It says 1 h 39 min 07 s
